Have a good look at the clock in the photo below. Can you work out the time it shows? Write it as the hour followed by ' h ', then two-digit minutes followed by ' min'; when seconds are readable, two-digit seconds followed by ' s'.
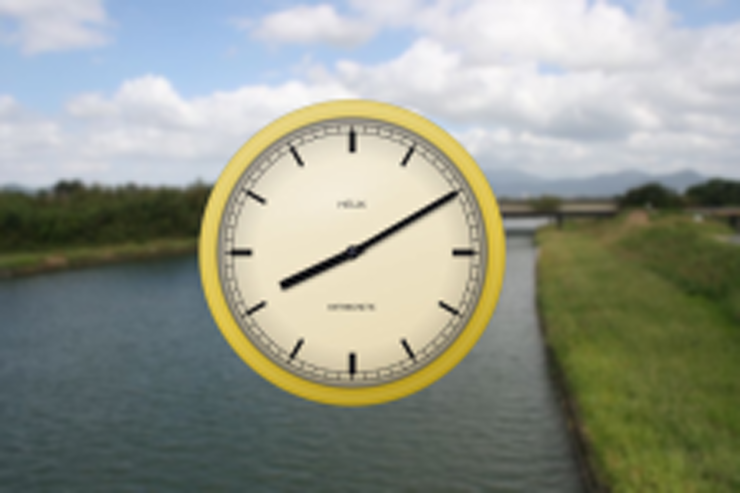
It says 8 h 10 min
